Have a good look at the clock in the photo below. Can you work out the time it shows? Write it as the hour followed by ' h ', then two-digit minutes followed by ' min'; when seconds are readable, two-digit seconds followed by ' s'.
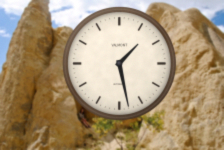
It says 1 h 28 min
